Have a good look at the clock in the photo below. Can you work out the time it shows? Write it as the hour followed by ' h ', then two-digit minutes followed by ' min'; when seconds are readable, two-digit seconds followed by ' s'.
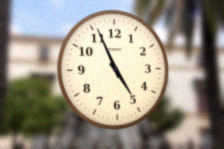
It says 4 h 56 min
